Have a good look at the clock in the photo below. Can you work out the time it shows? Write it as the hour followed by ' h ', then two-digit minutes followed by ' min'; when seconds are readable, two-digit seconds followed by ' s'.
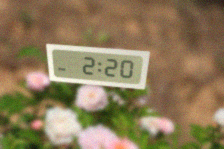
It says 2 h 20 min
